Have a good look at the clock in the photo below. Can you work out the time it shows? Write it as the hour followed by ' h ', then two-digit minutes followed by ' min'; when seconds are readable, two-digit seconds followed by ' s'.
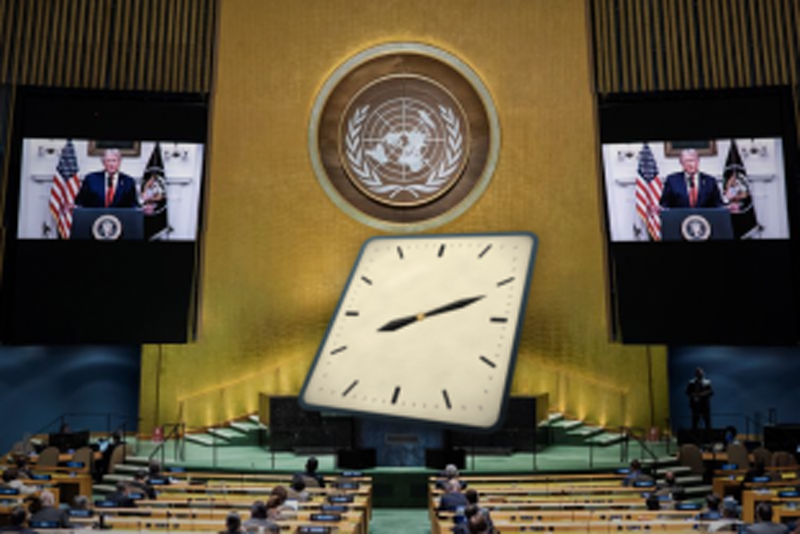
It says 8 h 11 min
